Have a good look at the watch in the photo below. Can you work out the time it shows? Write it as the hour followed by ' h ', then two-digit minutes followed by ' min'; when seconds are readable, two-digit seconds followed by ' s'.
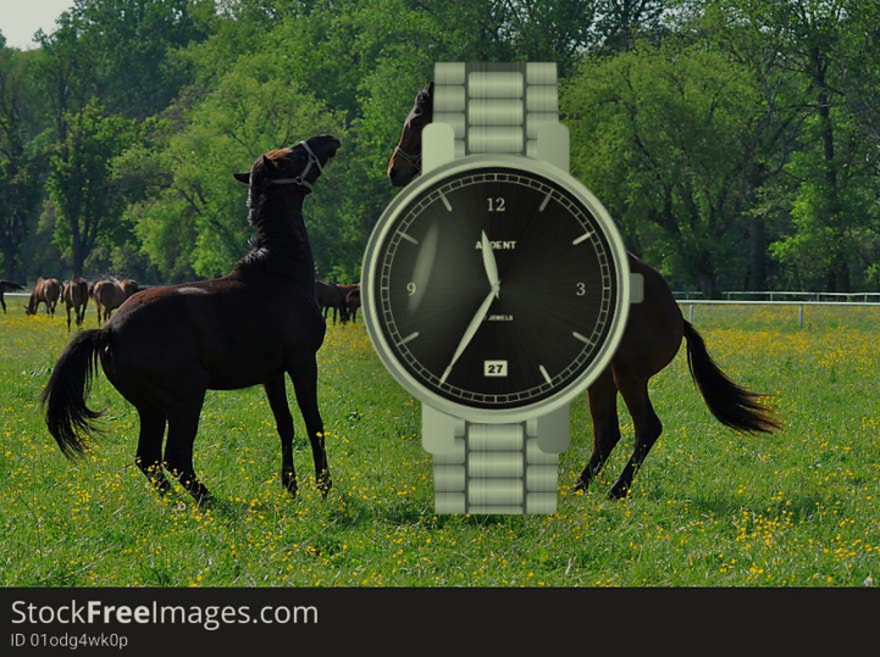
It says 11 h 35 min
